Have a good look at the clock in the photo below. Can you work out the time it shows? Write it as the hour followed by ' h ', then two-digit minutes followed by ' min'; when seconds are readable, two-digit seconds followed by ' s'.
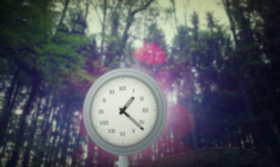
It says 1 h 22 min
